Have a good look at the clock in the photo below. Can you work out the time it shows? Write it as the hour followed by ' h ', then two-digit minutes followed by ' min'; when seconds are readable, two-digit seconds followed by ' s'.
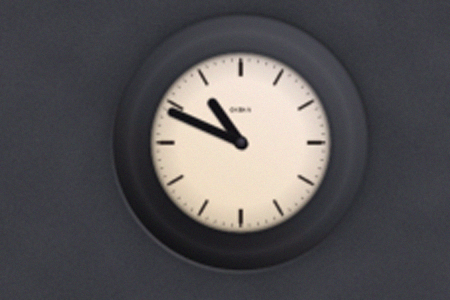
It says 10 h 49 min
